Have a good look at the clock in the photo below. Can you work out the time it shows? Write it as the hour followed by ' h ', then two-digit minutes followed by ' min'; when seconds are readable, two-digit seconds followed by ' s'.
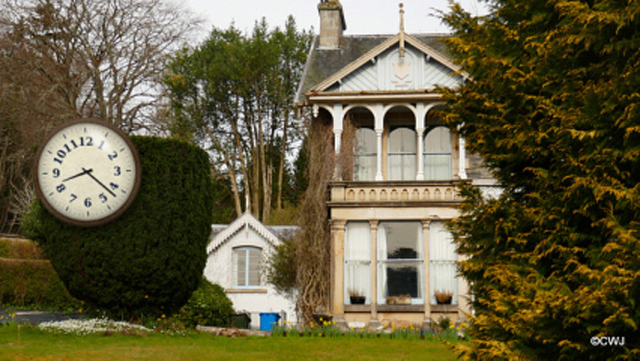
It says 8 h 22 min
